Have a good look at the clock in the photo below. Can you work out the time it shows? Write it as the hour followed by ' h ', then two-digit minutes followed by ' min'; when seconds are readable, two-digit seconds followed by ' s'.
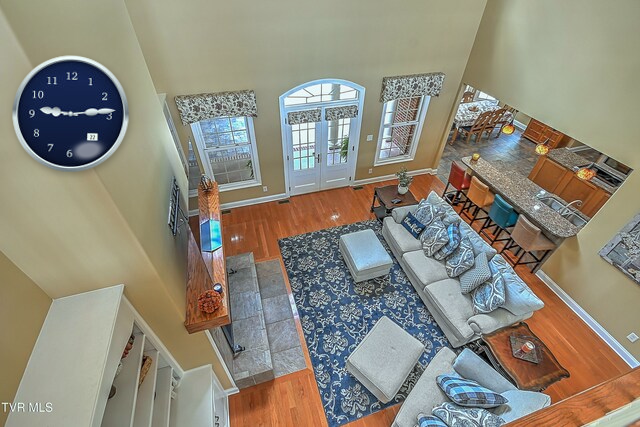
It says 9 h 14 min
